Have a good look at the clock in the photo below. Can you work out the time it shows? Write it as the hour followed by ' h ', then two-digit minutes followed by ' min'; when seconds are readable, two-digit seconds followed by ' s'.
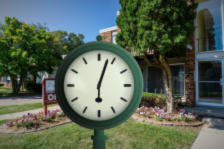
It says 6 h 03 min
